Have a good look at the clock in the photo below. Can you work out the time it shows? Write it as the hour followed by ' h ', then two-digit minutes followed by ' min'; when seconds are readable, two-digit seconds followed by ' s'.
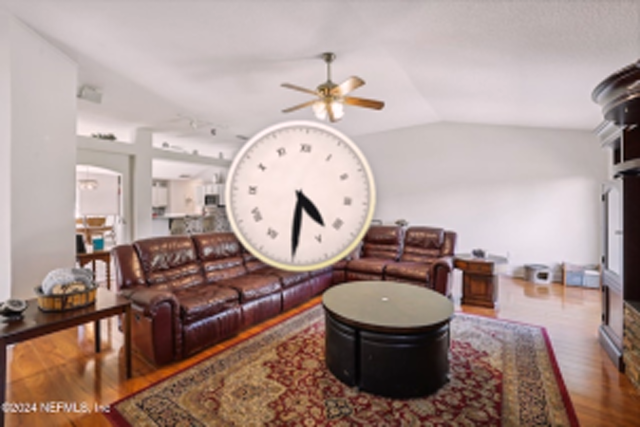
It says 4 h 30 min
